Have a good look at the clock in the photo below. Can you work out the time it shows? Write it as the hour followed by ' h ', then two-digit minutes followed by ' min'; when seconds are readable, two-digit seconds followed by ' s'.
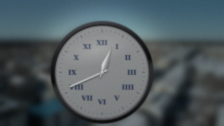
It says 12 h 41 min
